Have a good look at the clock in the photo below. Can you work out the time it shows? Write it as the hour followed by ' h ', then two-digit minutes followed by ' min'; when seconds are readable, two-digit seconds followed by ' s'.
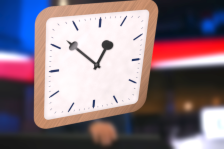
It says 12 h 52 min
